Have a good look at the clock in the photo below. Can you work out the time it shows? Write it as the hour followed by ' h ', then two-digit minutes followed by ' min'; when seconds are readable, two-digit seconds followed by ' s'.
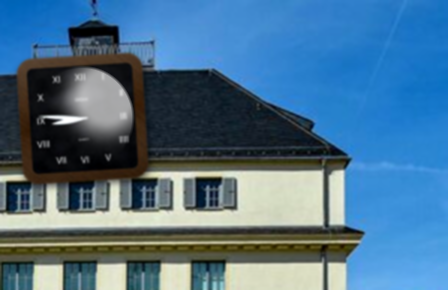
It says 8 h 46 min
